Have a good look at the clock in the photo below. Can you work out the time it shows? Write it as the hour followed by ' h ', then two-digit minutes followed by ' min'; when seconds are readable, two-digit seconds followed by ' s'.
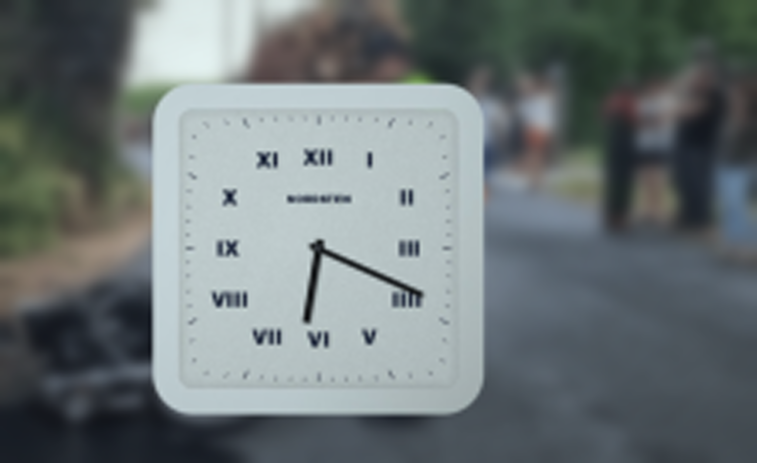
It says 6 h 19 min
